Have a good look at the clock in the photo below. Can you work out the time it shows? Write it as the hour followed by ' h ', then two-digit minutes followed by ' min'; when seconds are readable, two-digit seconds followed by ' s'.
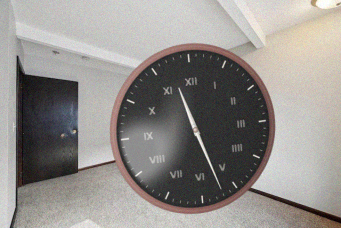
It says 11 h 27 min
